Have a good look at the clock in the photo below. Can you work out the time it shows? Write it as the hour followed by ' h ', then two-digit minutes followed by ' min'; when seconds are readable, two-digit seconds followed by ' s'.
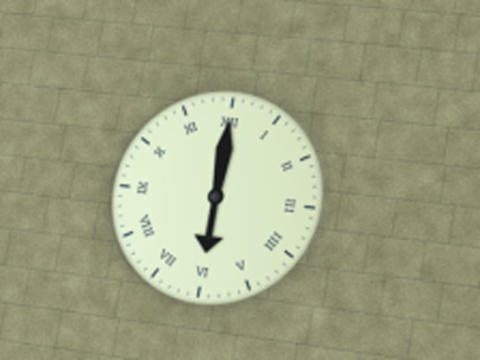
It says 6 h 00 min
